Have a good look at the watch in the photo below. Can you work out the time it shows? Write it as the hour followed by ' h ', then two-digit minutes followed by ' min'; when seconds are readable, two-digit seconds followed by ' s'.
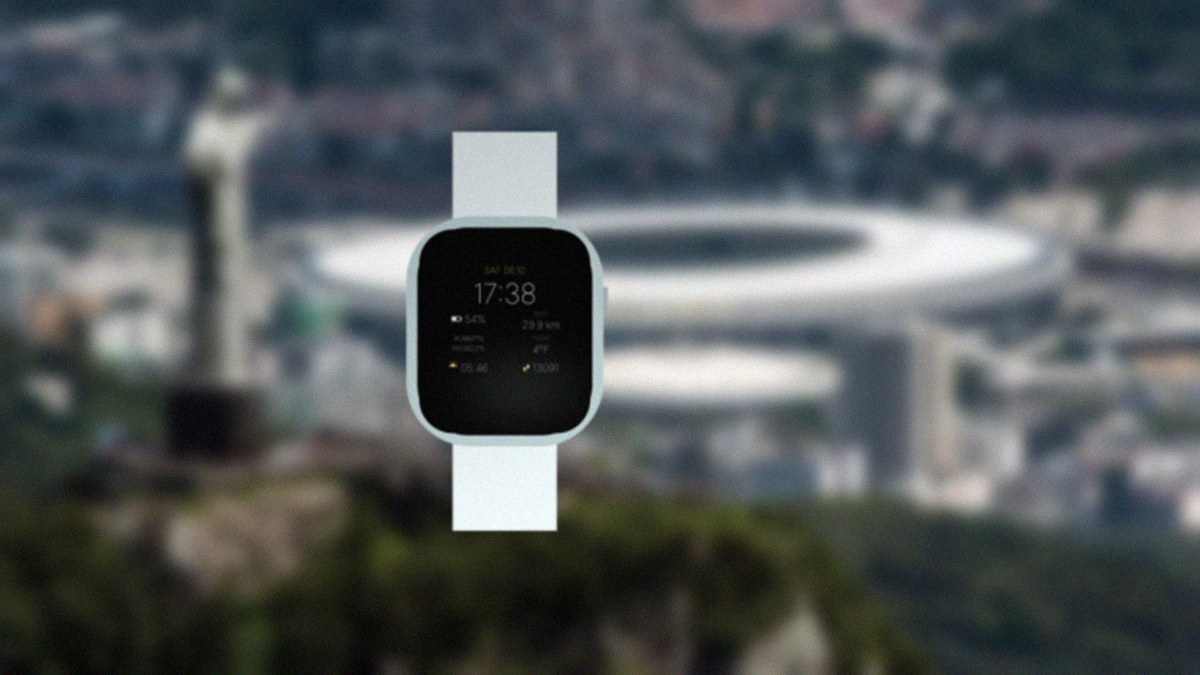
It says 17 h 38 min
